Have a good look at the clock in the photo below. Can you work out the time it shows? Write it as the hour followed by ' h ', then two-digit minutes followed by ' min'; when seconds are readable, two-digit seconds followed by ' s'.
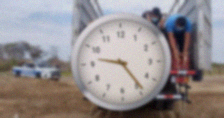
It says 9 h 24 min
